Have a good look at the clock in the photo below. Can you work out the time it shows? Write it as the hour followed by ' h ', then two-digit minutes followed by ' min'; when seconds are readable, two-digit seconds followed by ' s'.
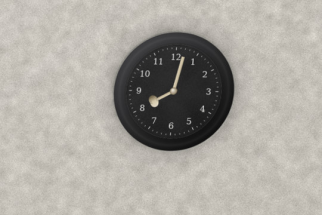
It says 8 h 02 min
